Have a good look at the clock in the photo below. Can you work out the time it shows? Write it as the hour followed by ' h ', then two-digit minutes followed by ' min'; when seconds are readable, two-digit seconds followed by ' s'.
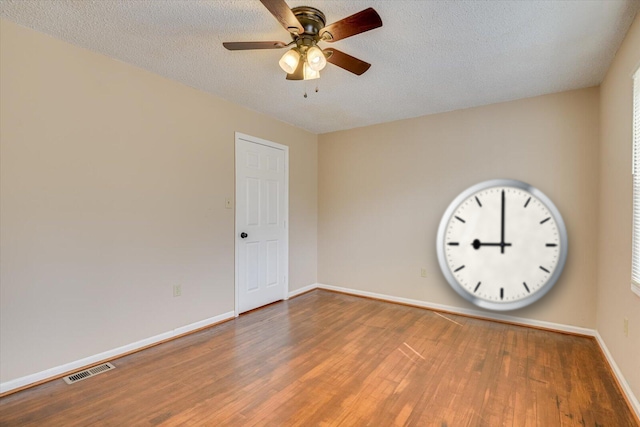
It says 9 h 00 min
